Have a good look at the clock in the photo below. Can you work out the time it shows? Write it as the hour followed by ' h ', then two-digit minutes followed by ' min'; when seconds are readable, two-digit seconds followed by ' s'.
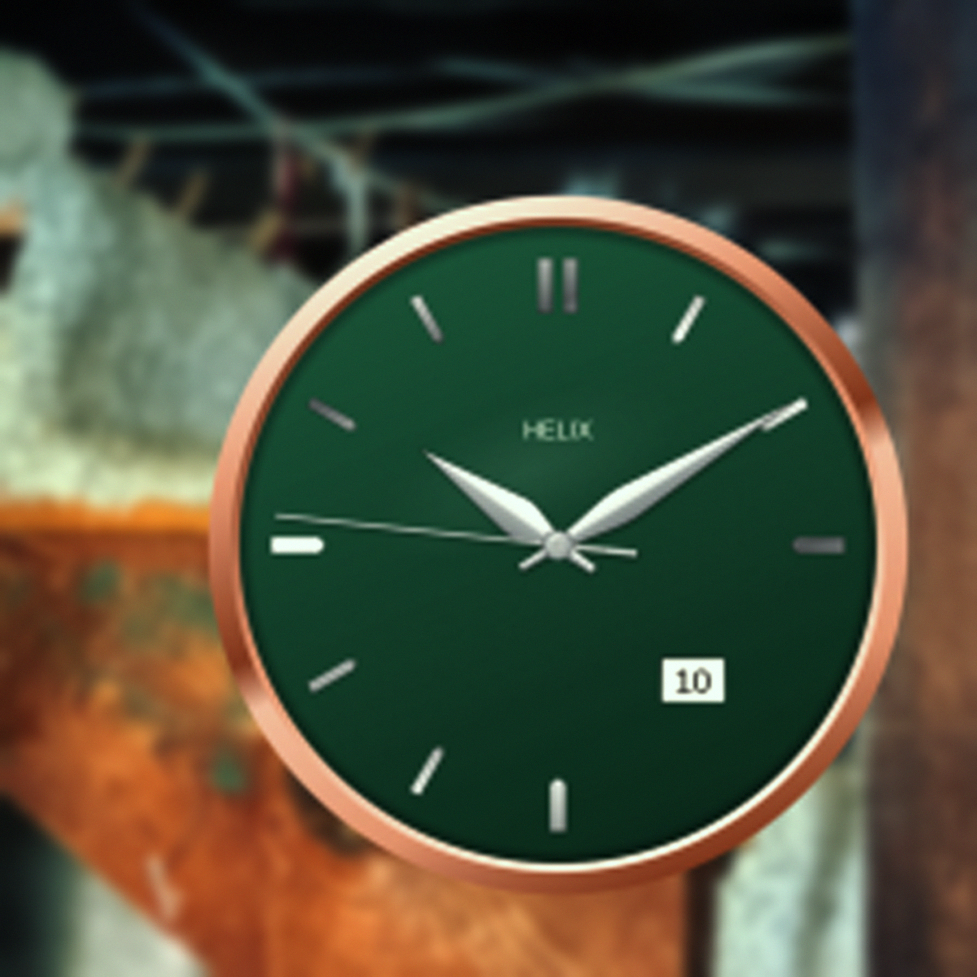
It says 10 h 09 min 46 s
